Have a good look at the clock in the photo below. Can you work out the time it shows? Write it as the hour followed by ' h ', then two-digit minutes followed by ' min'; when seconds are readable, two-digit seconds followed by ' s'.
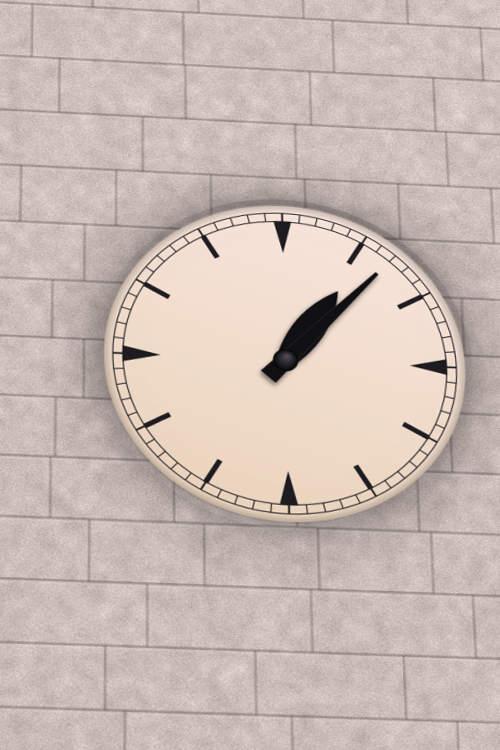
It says 1 h 07 min
